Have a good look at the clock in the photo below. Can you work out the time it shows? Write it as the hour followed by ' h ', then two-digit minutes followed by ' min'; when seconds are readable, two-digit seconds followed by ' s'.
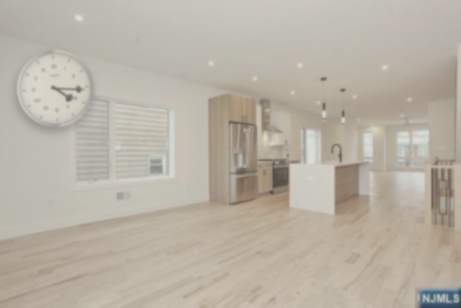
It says 4 h 16 min
